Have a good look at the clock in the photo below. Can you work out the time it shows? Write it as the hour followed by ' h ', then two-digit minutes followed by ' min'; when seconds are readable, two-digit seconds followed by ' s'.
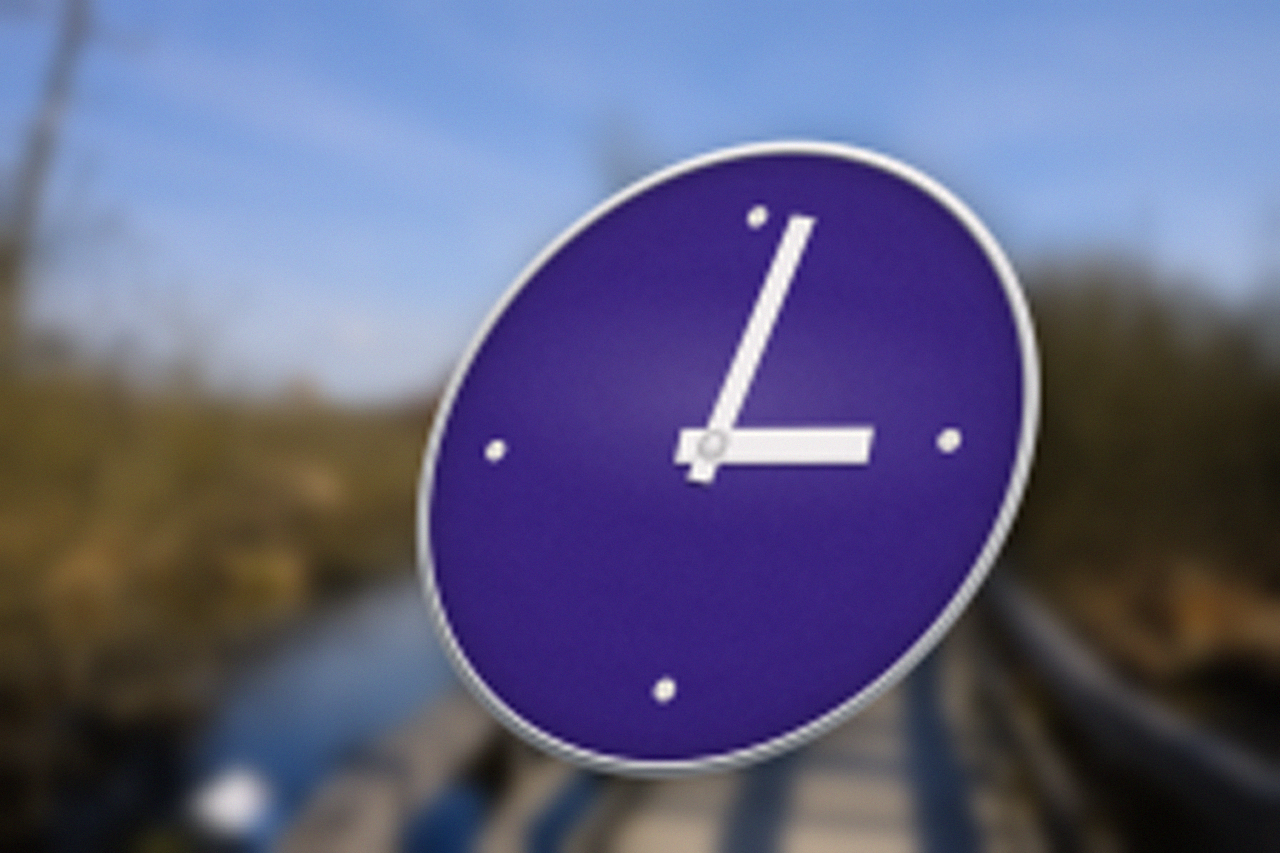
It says 3 h 02 min
